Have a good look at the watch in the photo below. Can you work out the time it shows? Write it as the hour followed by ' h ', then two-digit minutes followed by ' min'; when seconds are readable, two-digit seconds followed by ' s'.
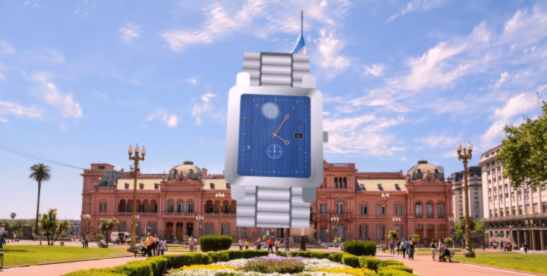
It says 4 h 05 min
